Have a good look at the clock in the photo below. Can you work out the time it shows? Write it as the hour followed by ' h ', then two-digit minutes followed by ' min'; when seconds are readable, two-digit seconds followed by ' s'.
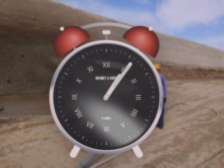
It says 1 h 06 min
